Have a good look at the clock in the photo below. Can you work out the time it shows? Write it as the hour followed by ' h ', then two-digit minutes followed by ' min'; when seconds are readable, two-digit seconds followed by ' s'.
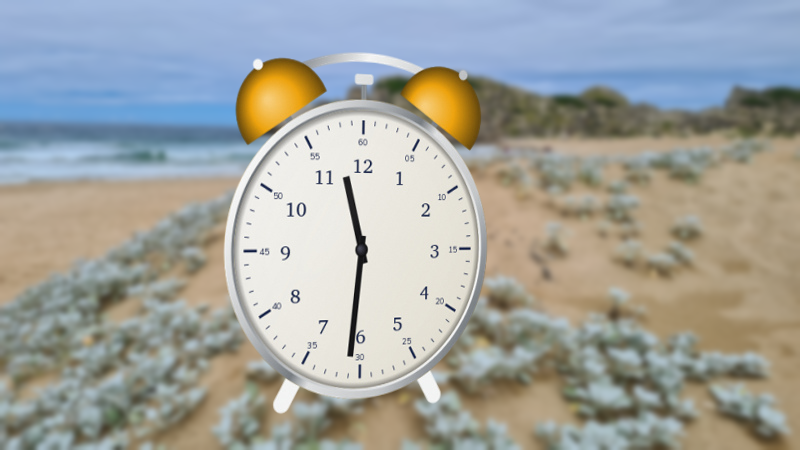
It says 11 h 31 min
